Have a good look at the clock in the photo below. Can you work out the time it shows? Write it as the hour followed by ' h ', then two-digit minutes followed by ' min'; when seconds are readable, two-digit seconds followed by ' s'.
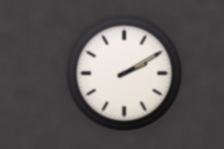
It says 2 h 10 min
